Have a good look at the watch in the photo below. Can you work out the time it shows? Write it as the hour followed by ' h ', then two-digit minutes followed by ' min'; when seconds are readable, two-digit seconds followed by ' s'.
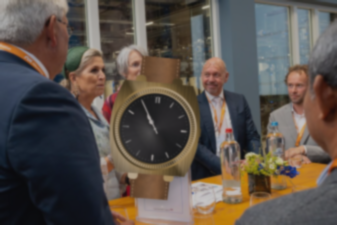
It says 10 h 55 min
